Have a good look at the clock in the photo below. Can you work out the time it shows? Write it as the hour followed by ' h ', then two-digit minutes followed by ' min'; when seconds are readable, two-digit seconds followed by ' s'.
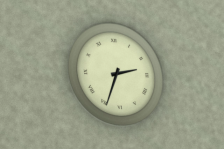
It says 2 h 34 min
